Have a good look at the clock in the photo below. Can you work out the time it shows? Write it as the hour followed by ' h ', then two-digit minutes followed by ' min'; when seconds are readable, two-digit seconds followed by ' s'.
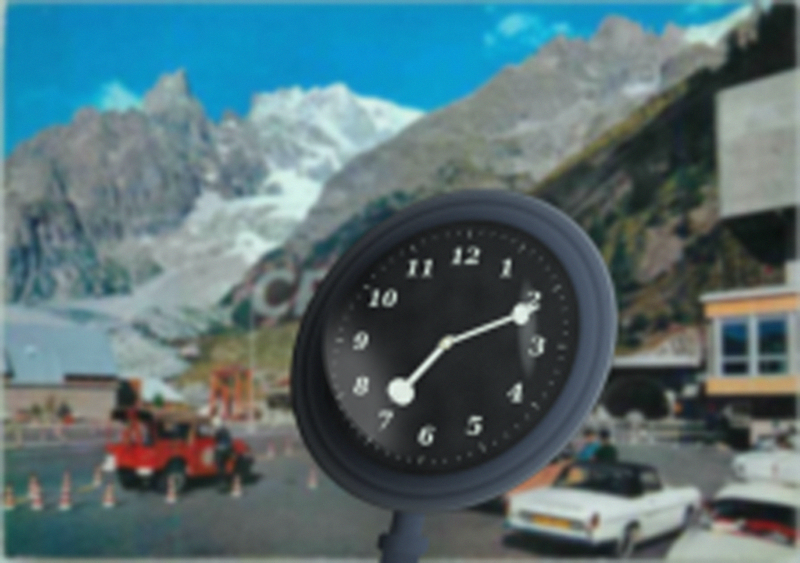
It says 7 h 11 min
